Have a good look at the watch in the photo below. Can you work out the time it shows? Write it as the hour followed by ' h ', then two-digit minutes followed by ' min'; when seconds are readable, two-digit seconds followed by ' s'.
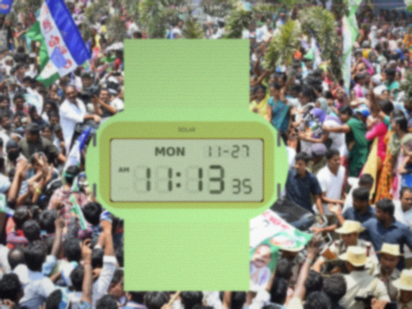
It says 11 h 13 min 35 s
